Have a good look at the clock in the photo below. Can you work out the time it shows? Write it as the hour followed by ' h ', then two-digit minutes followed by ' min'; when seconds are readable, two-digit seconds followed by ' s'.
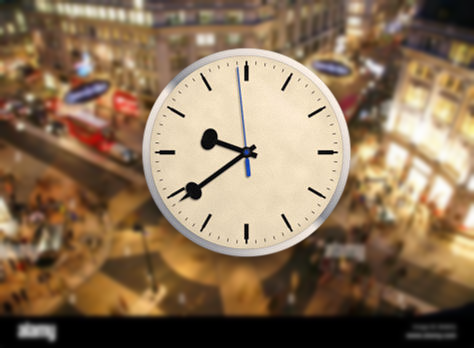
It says 9 h 38 min 59 s
